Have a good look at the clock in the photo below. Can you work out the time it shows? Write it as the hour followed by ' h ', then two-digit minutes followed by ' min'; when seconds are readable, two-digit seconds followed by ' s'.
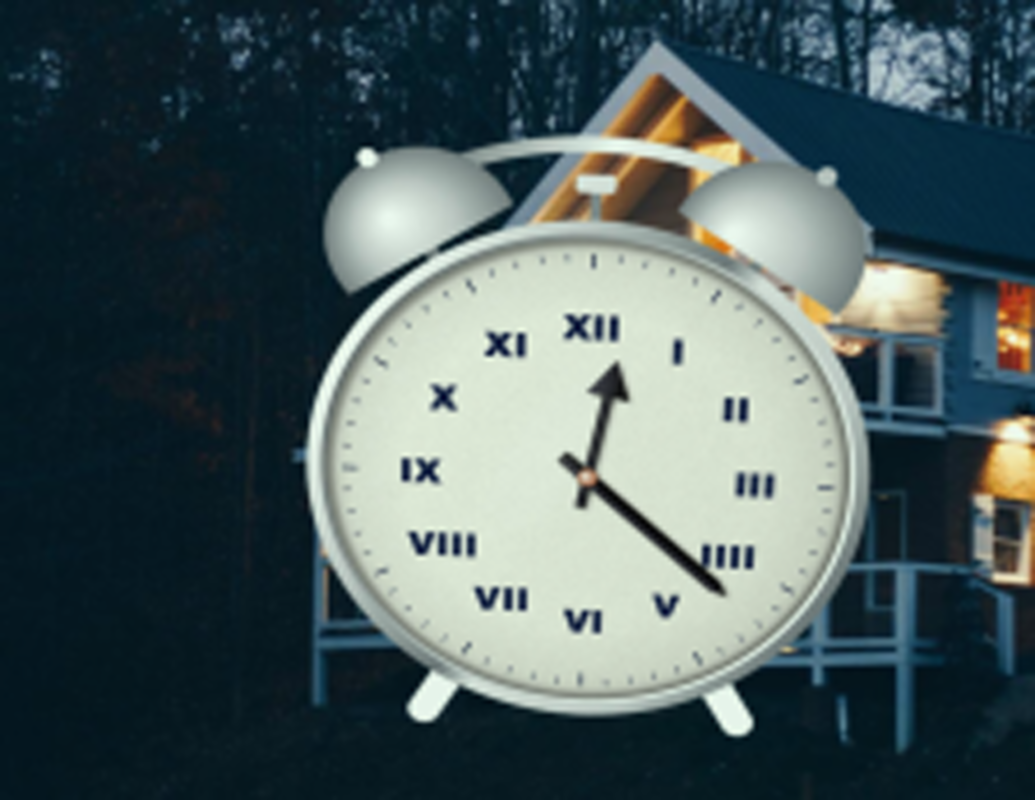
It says 12 h 22 min
